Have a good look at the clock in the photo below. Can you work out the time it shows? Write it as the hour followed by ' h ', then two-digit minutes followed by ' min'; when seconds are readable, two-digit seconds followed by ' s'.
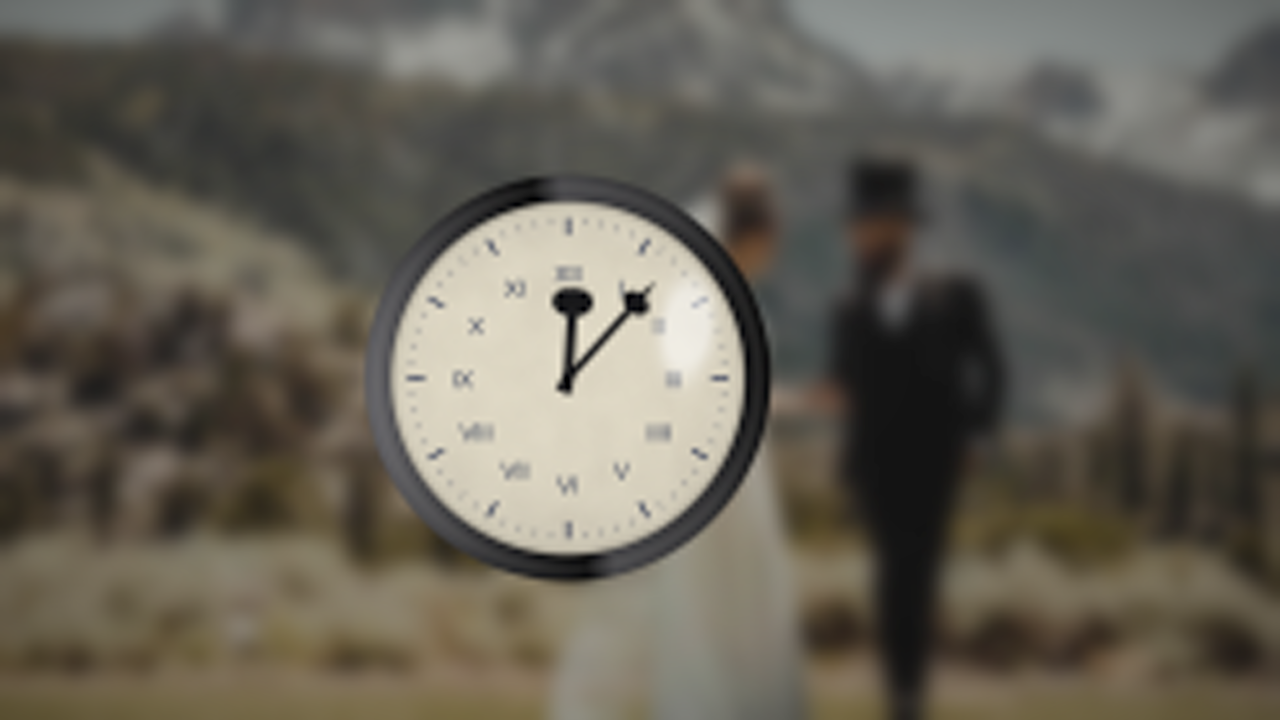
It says 12 h 07 min
